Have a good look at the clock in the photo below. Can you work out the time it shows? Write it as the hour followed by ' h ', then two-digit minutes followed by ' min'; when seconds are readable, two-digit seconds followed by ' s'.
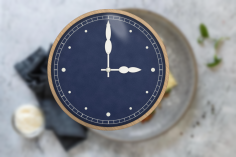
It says 3 h 00 min
